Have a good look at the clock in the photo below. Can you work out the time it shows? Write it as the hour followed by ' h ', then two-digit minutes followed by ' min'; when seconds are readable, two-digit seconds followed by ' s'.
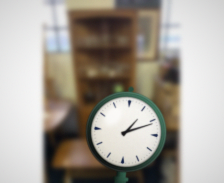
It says 1 h 11 min
